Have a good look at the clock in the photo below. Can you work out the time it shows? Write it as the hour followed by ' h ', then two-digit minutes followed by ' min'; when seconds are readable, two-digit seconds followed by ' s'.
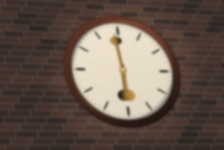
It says 5 h 59 min
